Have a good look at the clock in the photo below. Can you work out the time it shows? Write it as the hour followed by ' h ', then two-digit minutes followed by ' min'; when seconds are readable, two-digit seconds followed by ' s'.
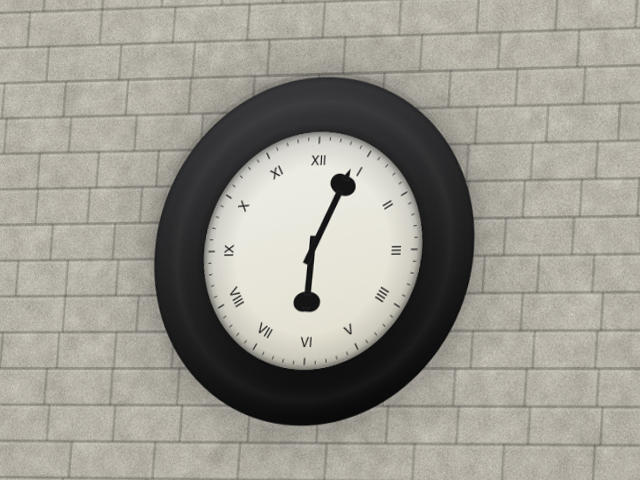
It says 6 h 04 min
